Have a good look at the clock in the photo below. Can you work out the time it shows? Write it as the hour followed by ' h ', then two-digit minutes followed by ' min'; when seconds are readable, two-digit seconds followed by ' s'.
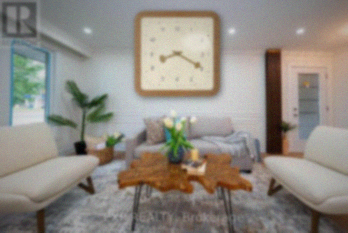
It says 8 h 20 min
